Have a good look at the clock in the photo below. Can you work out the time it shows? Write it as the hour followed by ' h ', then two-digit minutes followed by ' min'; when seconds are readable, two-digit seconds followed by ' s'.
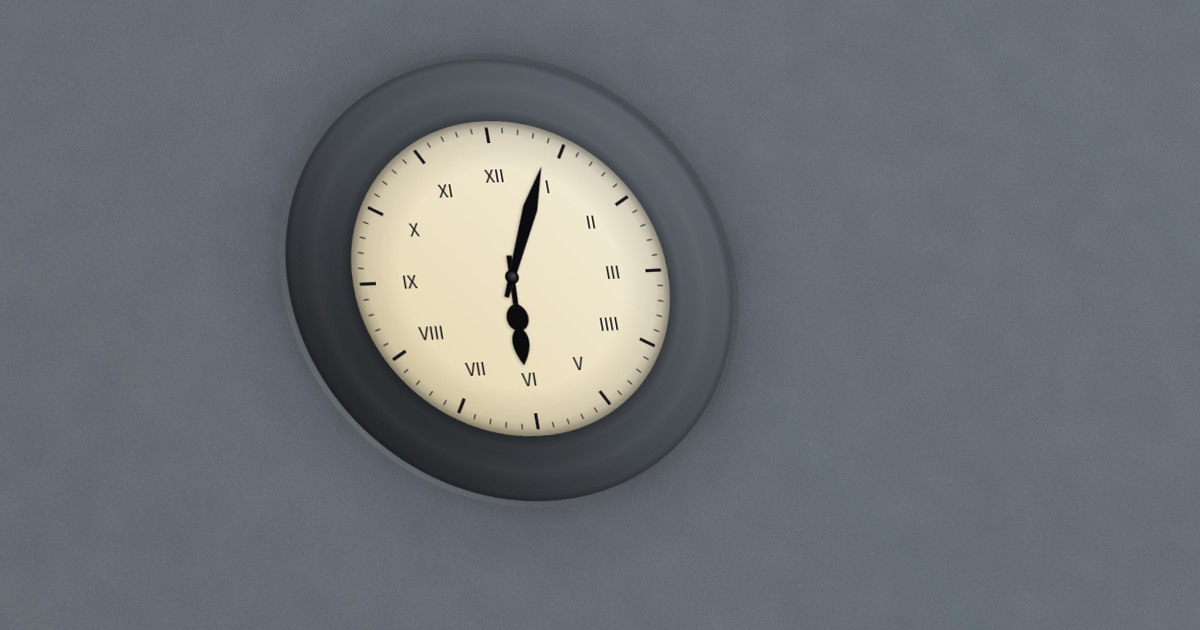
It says 6 h 04 min
